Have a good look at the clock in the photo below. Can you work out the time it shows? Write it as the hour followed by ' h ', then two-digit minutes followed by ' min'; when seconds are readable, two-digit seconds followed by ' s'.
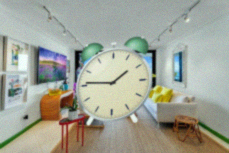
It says 1 h 46 min
